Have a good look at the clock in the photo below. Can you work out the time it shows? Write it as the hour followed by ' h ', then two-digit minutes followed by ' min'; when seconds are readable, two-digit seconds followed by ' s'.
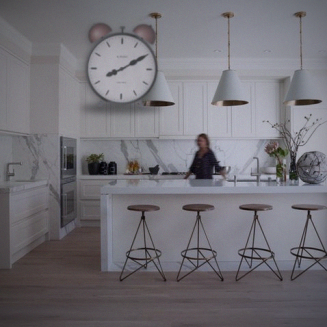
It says 8 h 10 min
